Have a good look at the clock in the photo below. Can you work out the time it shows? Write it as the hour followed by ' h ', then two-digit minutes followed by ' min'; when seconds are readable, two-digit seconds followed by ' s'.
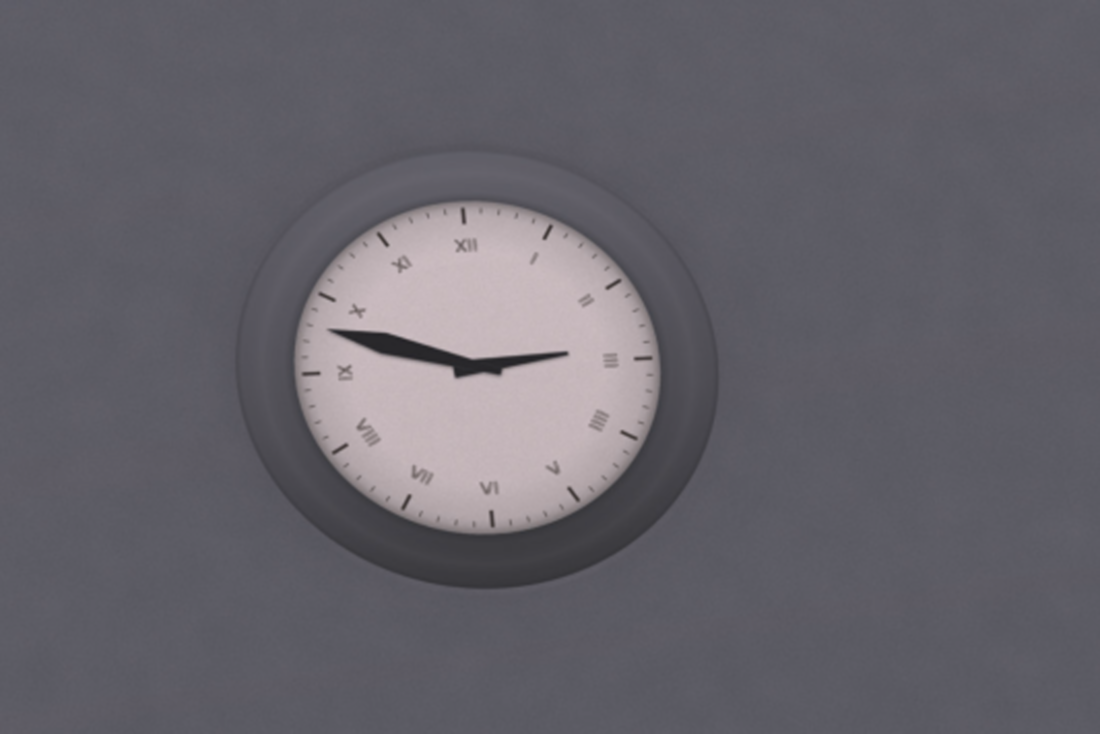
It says 2 h 48 min
